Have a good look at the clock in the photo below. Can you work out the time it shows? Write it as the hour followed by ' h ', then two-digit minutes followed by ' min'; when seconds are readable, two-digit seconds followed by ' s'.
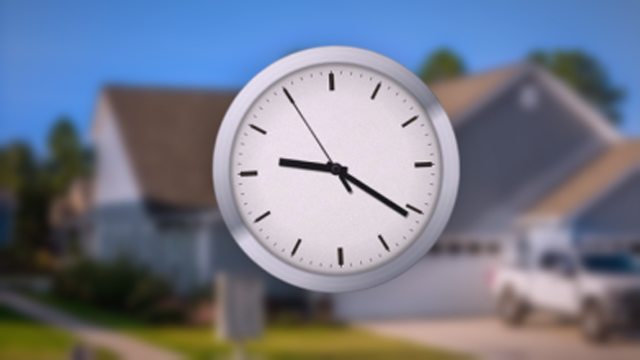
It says 9 h 20 min 55 s
